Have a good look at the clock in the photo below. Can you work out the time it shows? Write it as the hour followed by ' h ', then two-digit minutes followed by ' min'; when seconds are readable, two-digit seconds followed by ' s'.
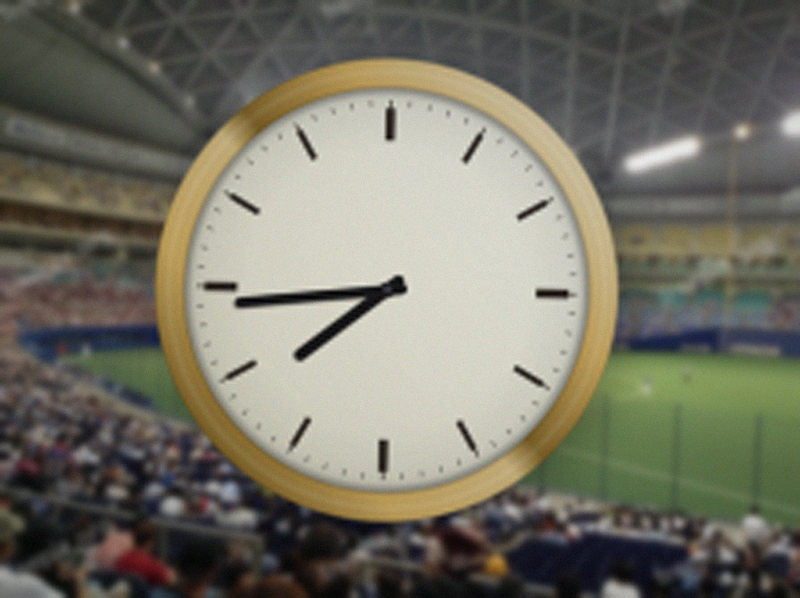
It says 7 h 44 min
